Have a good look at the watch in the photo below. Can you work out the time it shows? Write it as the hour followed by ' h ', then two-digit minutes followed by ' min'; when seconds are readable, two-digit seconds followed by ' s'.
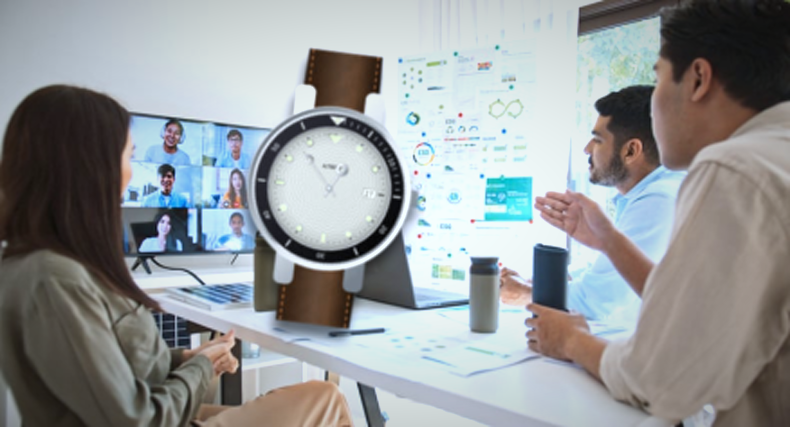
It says 12 h 53 min
